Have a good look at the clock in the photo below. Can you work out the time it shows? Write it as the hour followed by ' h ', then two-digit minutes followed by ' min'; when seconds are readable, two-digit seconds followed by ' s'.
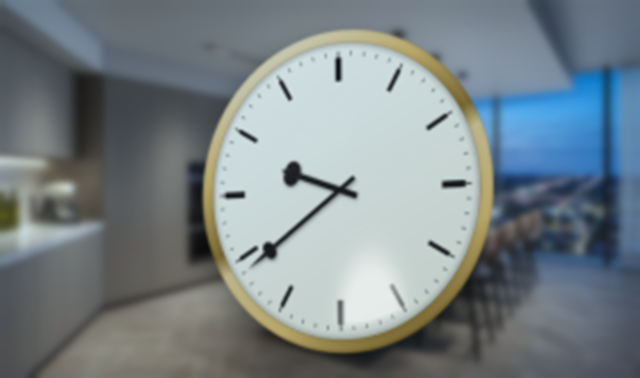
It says 9 h 39 min
